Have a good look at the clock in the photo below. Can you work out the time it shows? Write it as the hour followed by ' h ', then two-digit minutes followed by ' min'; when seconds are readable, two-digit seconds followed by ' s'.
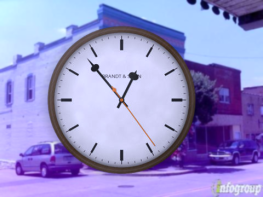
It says 12 h 53 min 24 s
